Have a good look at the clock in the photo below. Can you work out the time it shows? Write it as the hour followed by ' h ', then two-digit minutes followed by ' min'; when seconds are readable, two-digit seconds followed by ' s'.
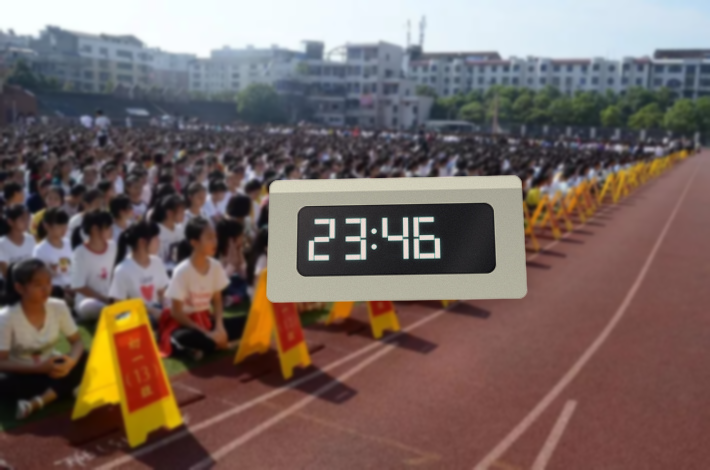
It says 23 h 46 min
